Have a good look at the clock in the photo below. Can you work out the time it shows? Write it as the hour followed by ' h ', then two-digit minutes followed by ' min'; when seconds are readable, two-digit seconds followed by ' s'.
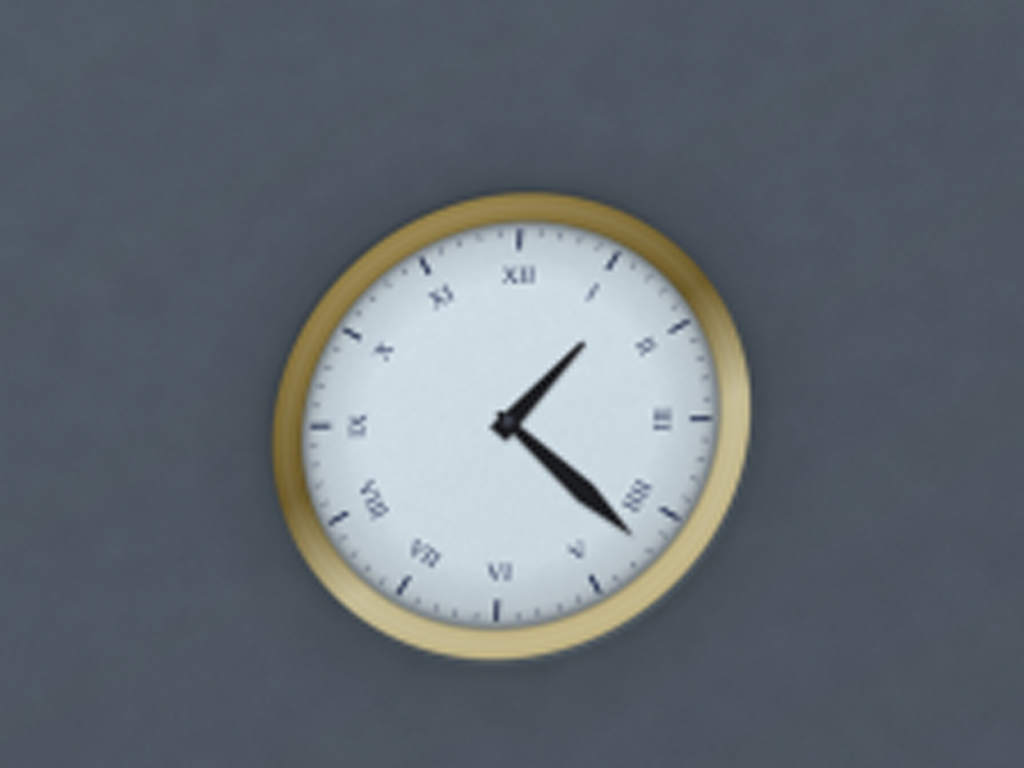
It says 1 h 22 min
